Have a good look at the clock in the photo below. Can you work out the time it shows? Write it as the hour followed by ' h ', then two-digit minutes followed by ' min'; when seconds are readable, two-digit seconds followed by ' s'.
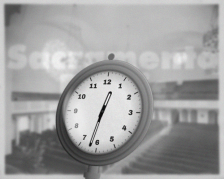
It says 12 h 32 min
